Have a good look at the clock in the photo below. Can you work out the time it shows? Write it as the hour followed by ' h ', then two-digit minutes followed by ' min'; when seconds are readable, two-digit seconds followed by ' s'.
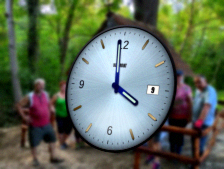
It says 3 h 59 min
